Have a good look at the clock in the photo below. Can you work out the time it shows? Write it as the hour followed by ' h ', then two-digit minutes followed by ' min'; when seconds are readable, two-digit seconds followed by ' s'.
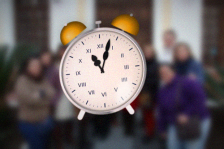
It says 11 h 03 min
